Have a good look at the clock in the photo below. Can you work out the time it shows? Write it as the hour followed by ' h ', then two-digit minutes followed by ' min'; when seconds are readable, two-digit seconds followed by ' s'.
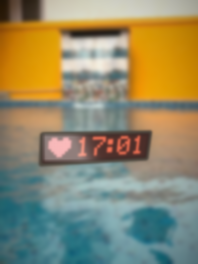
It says 17 h 01 min
